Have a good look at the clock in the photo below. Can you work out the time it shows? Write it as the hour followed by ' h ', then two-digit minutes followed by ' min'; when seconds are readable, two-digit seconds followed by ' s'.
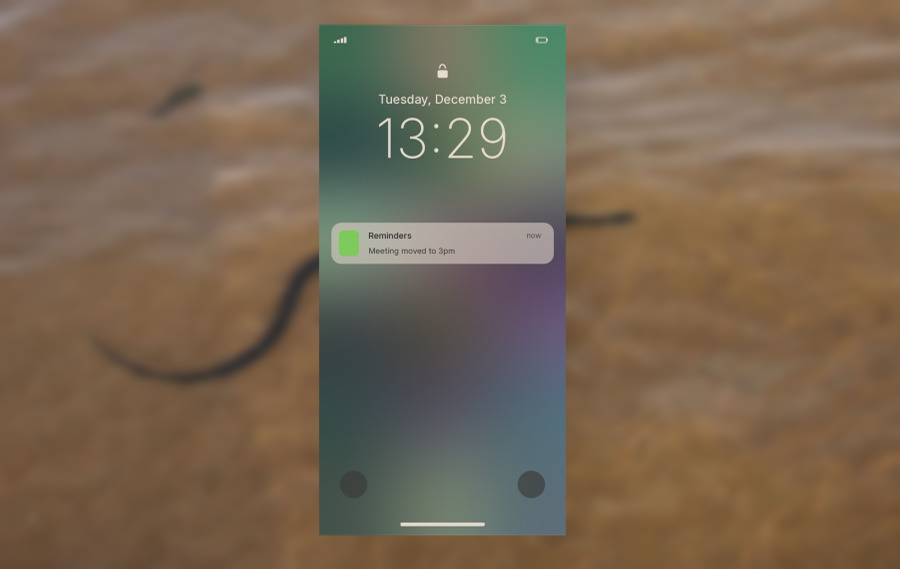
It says 13 h 29 min
